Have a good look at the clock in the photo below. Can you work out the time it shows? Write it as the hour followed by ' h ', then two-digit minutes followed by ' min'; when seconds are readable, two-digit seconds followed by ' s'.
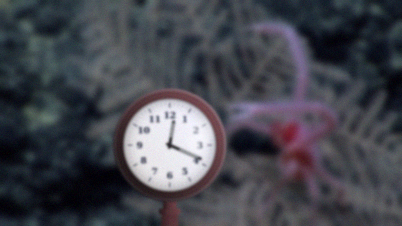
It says 12 h 19 min
